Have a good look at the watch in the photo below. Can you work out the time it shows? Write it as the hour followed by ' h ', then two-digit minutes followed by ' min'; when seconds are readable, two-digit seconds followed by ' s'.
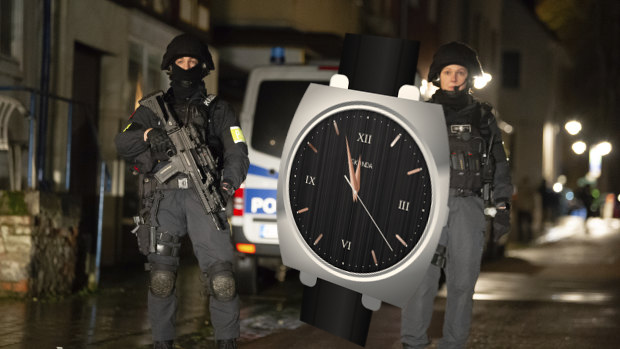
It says 11 h 56 min 22 s
